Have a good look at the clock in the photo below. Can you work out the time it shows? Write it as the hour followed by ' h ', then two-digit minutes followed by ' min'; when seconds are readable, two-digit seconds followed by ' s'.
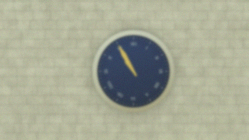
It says 10 h 55 min
